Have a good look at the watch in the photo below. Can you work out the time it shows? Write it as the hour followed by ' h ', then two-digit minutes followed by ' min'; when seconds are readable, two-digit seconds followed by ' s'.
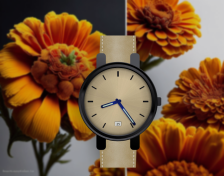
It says 8 h 24 min
